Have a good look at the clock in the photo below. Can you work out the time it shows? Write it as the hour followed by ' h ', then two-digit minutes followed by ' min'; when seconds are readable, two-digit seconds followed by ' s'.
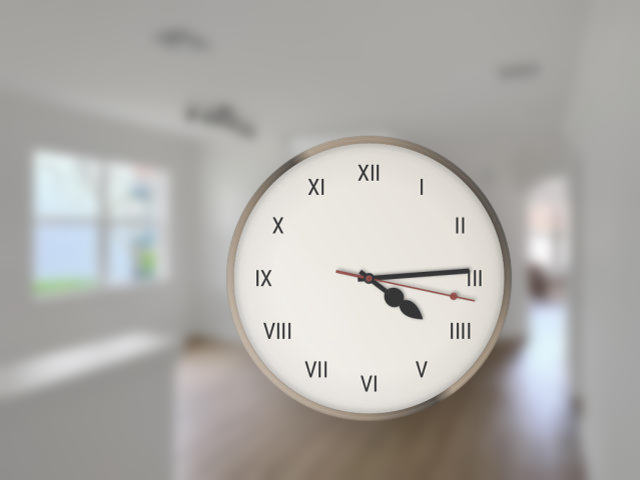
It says 4 h 14 min 17 s
